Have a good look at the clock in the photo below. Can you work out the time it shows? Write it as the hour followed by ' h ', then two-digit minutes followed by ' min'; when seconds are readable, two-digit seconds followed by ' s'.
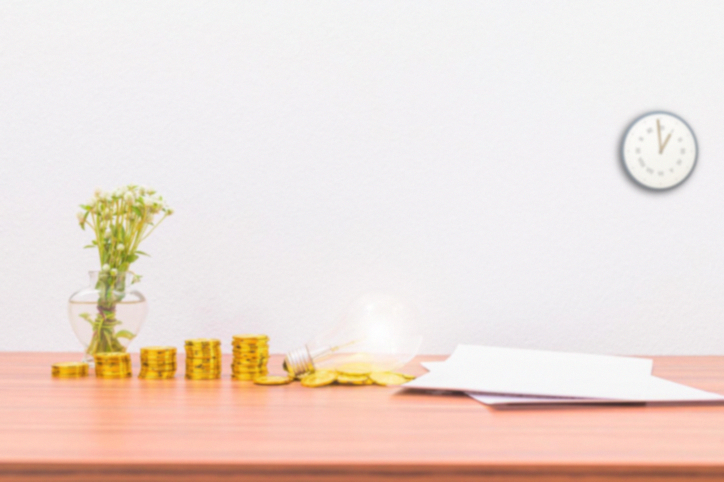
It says 12 h 59 min
